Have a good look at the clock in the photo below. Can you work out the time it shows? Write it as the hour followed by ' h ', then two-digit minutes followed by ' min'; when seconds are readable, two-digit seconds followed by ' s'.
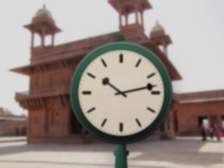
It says 10 h 13 min
